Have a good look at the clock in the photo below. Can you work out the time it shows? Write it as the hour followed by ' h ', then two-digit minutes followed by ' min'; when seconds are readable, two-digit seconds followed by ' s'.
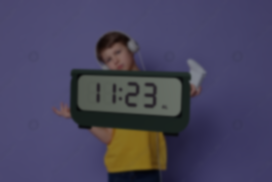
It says 11 h 23 min
